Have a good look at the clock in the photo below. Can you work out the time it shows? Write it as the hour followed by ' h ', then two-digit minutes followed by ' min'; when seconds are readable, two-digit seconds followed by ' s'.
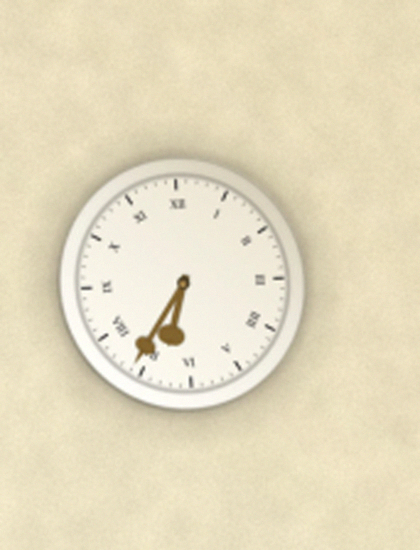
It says 6 h 36 min
